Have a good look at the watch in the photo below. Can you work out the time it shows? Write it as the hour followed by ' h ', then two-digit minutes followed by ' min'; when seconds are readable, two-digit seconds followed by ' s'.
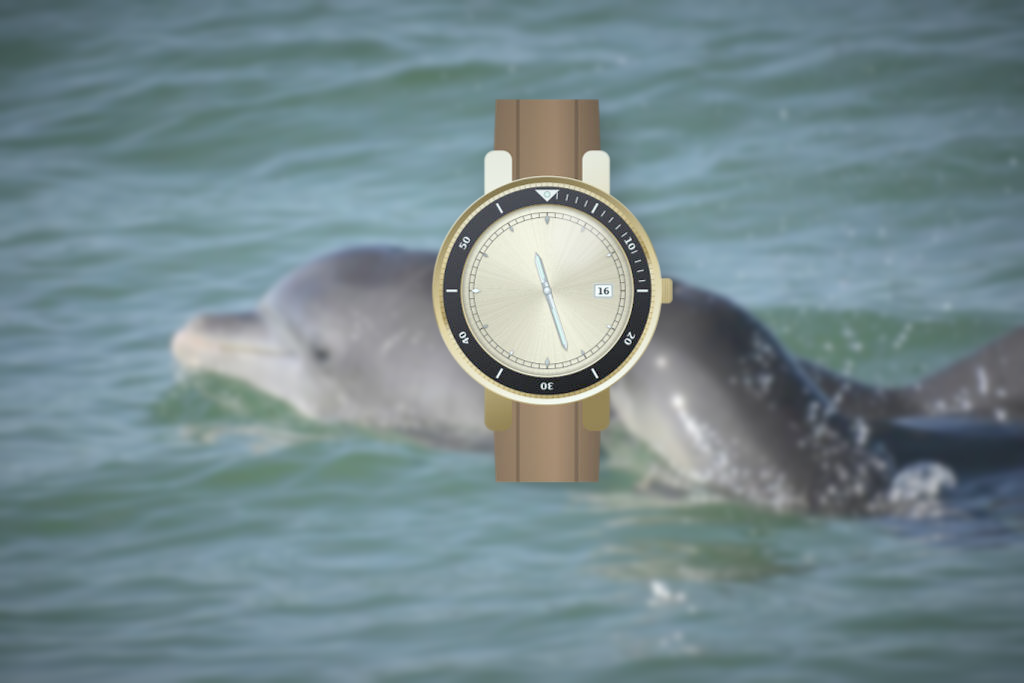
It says 11 h 27 min
